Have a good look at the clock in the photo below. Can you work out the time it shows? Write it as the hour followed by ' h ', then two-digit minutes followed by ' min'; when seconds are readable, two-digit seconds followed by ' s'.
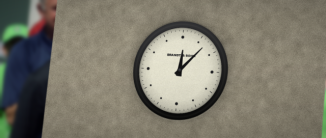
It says 12 h 07 min
